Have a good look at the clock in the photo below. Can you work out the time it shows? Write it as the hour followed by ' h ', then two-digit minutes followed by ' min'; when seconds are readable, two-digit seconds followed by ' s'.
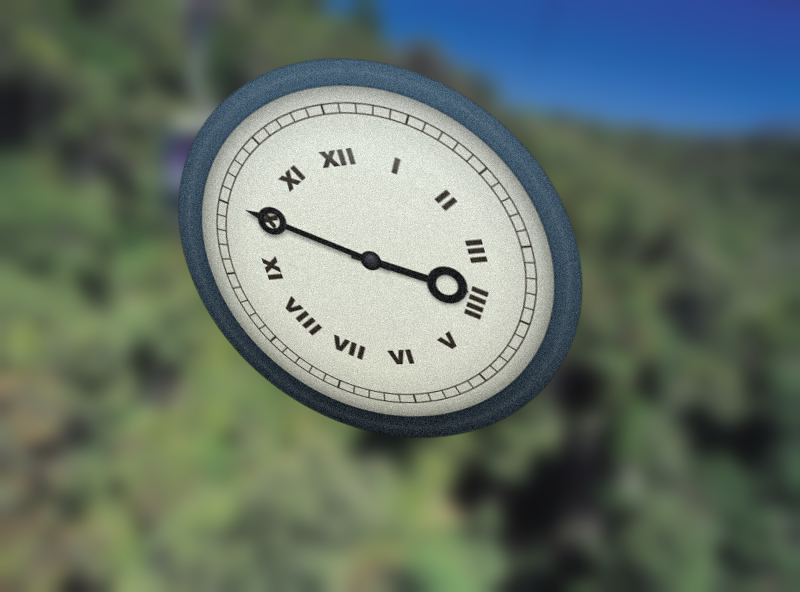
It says 3 h 50 min
